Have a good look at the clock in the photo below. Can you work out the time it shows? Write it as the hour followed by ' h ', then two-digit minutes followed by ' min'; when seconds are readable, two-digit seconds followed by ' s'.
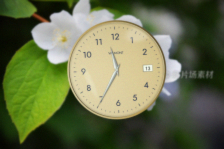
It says 11 h 35 min
